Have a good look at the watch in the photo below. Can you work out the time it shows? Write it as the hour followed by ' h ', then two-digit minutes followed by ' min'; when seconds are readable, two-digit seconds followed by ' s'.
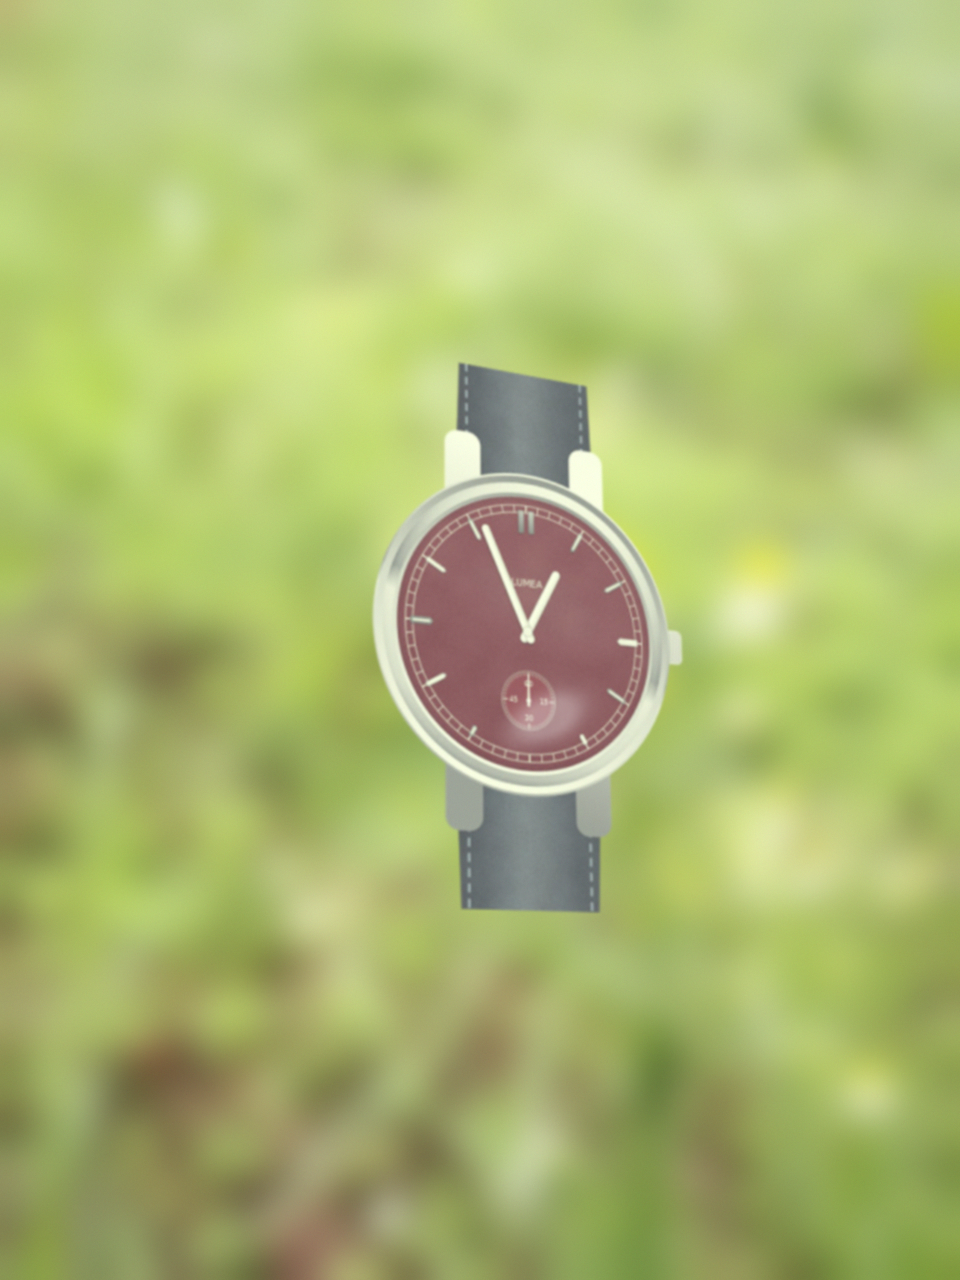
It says 12 h 56 min
